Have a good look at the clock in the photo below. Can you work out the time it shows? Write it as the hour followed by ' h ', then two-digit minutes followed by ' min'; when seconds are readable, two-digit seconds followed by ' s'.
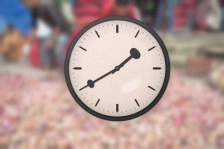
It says 1 h 40 min
